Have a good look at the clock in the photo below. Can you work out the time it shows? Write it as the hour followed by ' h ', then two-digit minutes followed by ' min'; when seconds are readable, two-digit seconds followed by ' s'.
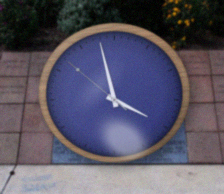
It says 3 h 57 min 52 s
